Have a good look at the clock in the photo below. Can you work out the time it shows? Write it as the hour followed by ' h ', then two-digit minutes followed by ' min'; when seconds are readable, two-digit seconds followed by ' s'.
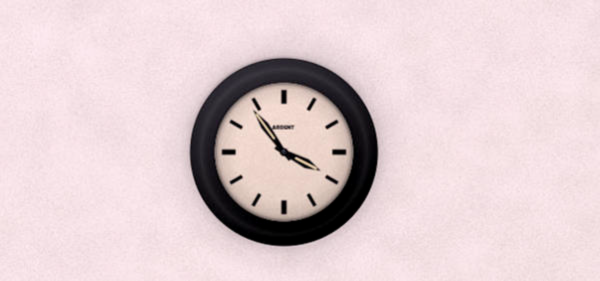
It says 3 h 54 min
